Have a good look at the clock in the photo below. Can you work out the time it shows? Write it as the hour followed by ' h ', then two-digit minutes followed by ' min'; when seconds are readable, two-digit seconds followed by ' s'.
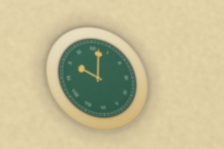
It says 10 h 02 min
